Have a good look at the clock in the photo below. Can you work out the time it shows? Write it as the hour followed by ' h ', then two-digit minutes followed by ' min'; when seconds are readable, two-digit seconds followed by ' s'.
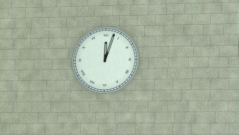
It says 12 h 03 min
